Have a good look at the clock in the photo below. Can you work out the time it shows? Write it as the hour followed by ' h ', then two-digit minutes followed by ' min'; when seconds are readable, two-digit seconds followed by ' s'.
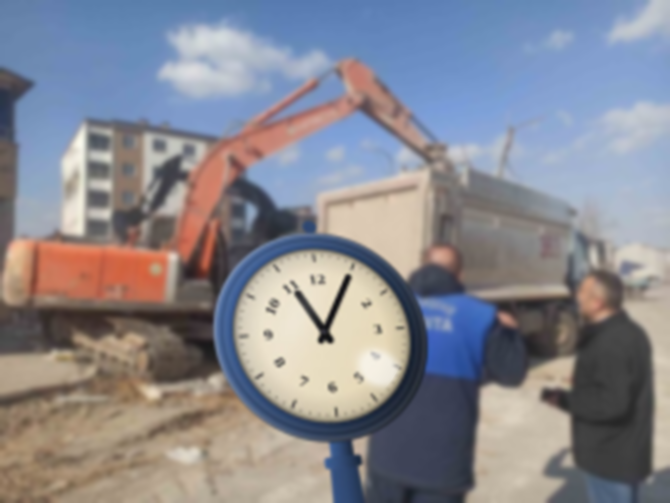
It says 11 h 05 min
